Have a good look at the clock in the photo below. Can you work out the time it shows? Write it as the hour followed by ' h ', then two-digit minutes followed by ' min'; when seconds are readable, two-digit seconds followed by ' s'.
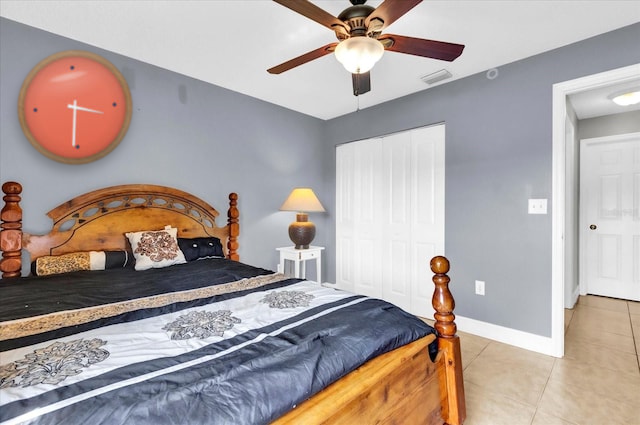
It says 3 h 31 min
